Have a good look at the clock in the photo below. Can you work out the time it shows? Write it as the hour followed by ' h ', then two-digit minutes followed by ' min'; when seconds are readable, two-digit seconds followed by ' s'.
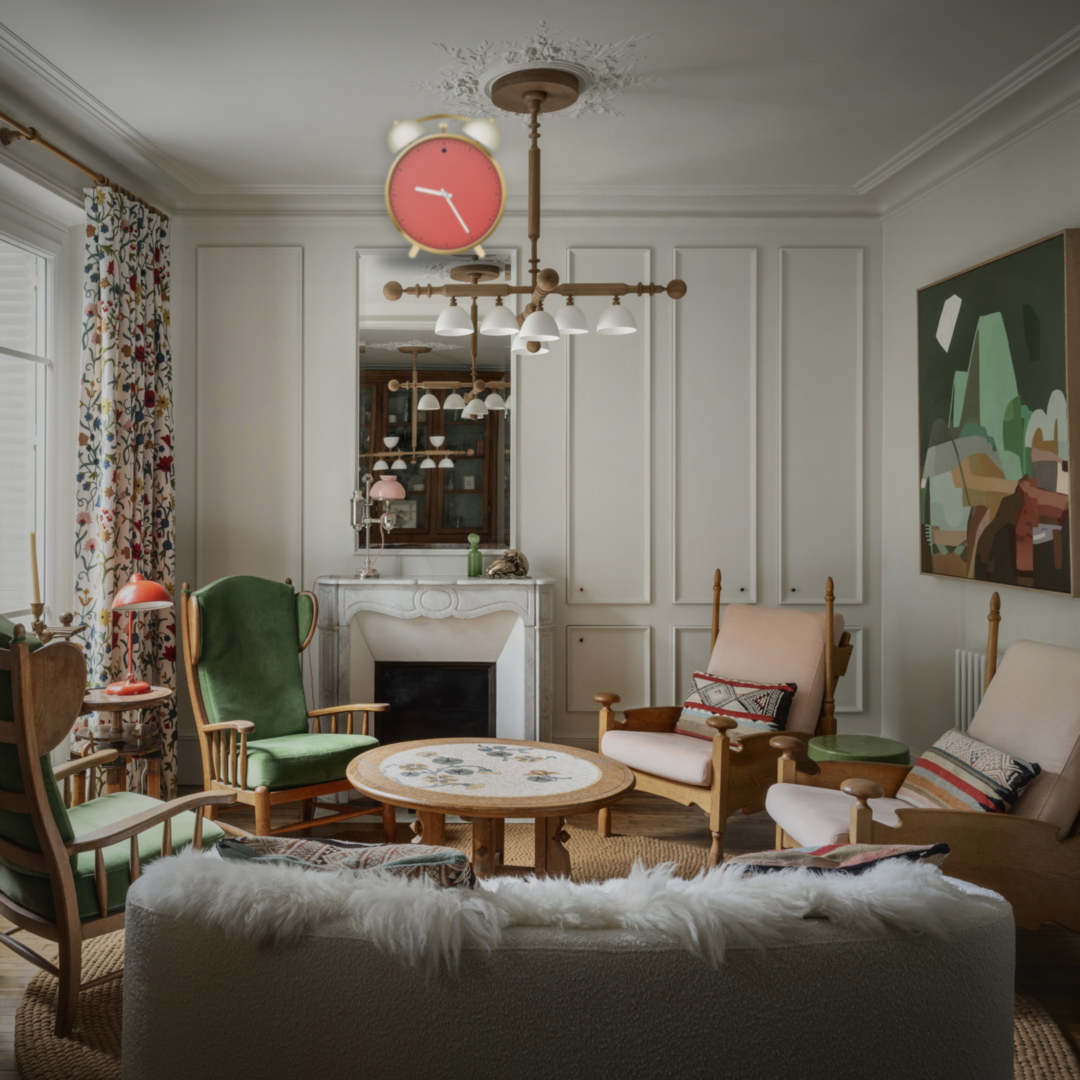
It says 9 h 25 min
